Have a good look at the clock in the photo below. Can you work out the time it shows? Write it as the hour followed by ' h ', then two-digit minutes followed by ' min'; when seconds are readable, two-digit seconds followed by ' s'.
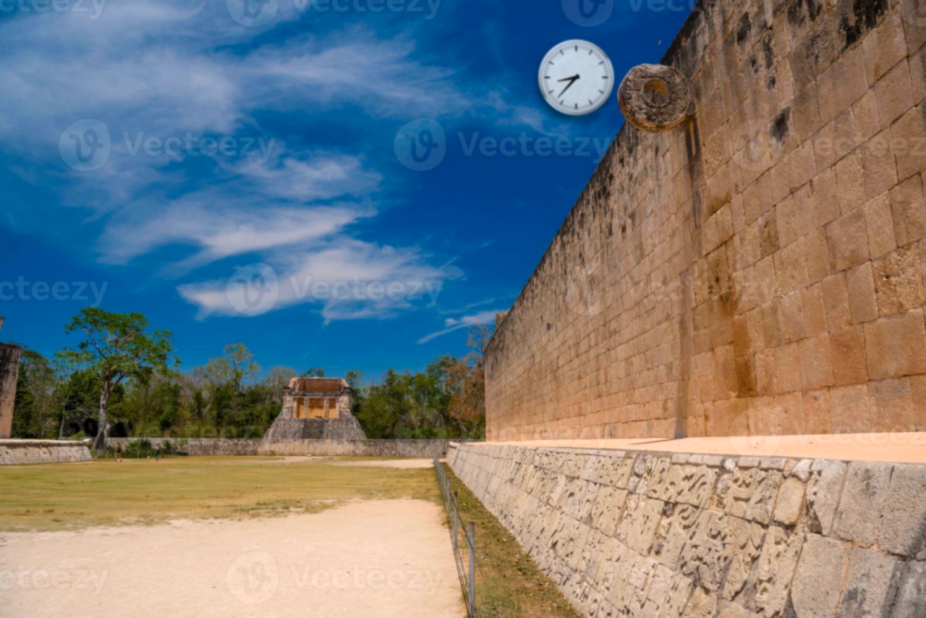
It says 8 h 37 min
